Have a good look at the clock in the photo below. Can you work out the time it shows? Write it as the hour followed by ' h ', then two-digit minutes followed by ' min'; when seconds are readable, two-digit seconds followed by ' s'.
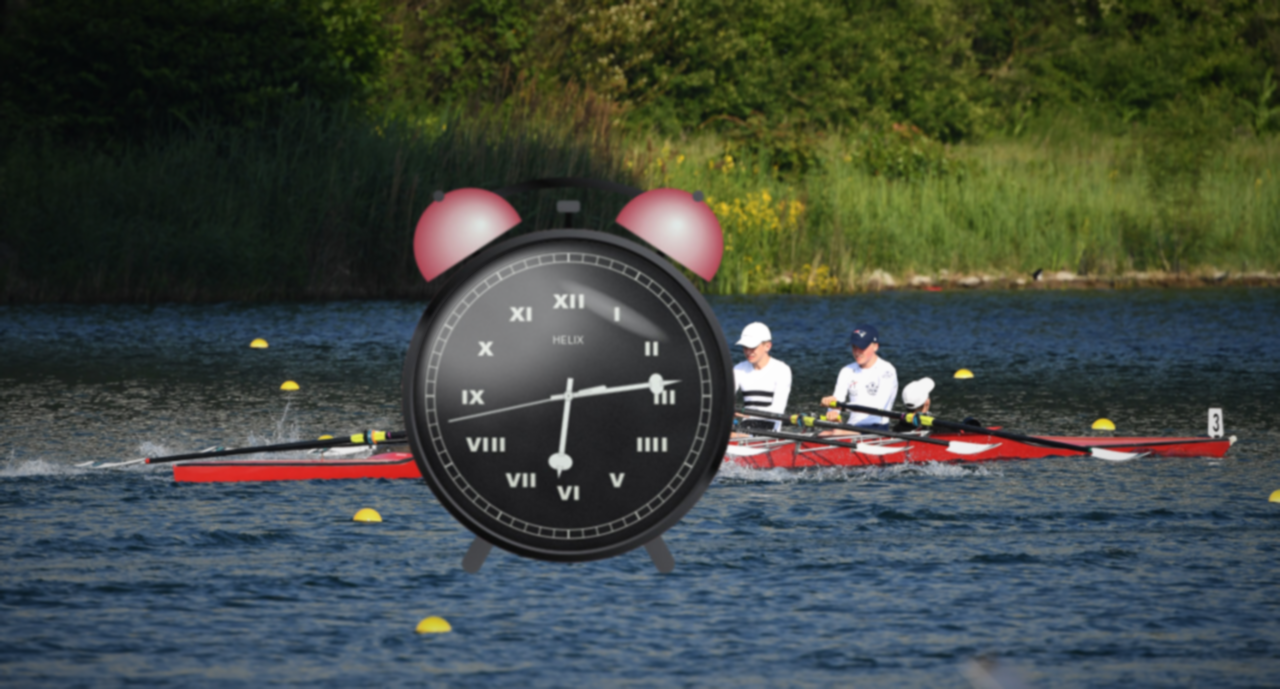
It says 6 h 13 min 43 s
